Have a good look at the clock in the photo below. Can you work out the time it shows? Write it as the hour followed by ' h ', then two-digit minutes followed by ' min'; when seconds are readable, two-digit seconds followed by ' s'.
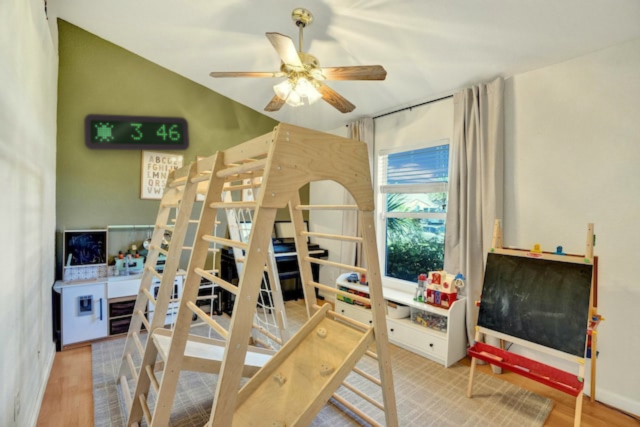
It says 3 h 46 min
